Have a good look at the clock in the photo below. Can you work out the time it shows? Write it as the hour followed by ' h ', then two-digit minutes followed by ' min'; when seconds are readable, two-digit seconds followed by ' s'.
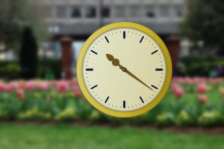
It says 10 h 21 min
